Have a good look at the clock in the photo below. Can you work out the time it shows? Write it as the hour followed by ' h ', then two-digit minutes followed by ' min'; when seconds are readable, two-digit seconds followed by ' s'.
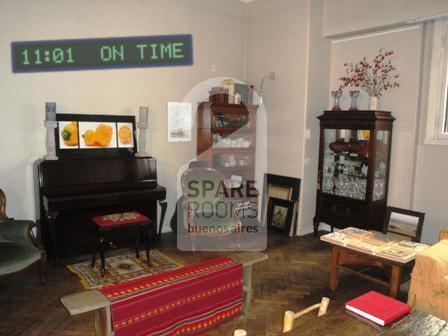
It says 11 h 01 min
